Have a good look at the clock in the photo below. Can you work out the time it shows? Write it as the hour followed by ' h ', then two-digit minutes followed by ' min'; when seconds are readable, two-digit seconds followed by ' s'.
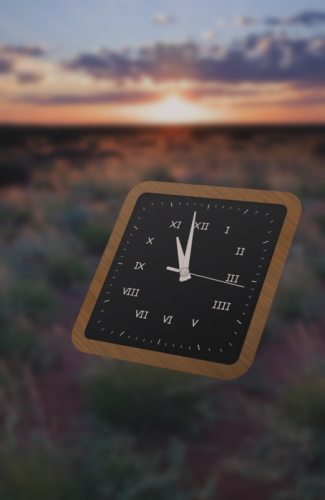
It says 10 h 58 min 16 s
